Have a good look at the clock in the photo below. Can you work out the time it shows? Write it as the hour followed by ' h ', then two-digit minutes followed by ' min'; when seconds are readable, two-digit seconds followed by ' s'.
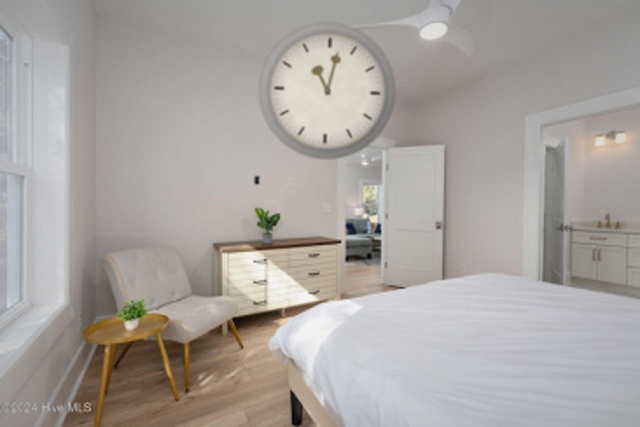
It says 11 h 02 min
